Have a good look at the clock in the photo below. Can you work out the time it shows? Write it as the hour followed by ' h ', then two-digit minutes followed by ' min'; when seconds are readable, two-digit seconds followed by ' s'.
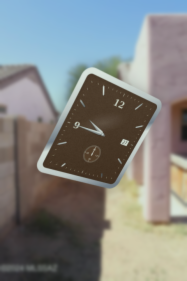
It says 9 h 45 min
